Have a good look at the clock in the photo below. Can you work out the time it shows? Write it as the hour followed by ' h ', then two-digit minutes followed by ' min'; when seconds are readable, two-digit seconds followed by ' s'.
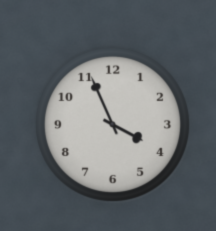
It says 3 h 56 min
